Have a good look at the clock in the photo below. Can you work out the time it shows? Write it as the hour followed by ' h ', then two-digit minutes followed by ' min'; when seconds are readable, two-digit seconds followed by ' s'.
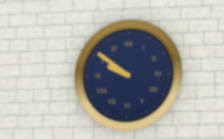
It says 9 h 51 min
